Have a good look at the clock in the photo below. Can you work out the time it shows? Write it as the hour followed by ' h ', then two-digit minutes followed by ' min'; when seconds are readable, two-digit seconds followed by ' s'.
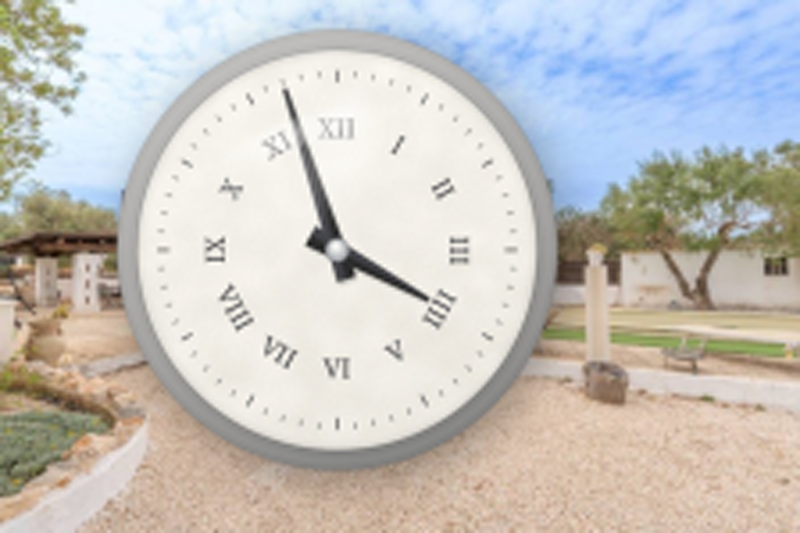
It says 3 h 57 min
